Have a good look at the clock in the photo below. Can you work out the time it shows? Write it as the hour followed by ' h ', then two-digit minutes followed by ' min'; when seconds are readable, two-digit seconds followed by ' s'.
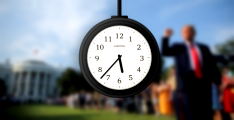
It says 5 h 37 min
